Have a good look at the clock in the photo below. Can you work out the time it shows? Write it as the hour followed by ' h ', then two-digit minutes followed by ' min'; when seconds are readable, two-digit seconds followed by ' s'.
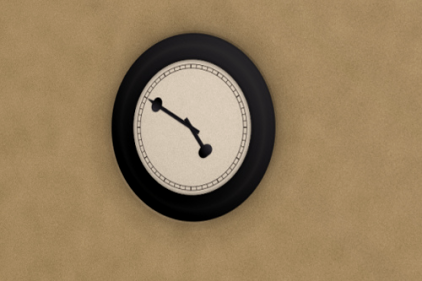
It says 4 h 50 min
